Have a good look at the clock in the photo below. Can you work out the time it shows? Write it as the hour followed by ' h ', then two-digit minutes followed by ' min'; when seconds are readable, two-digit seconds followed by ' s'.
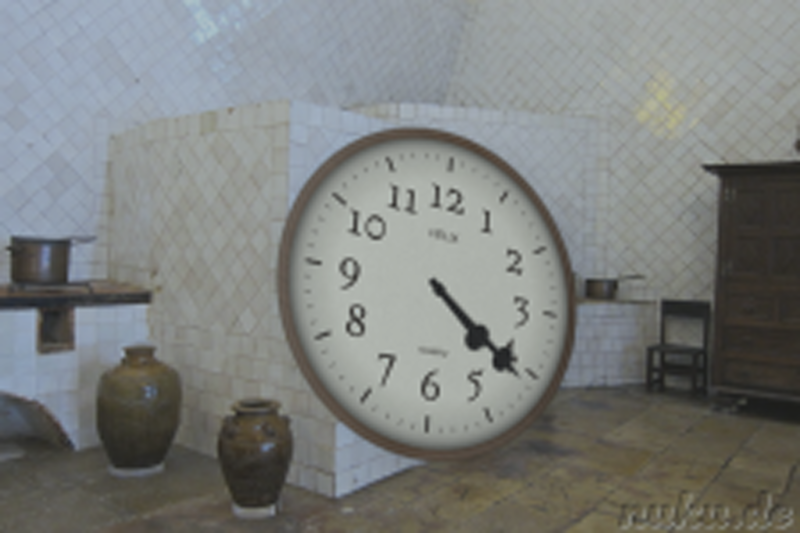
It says 4 h 21 min
